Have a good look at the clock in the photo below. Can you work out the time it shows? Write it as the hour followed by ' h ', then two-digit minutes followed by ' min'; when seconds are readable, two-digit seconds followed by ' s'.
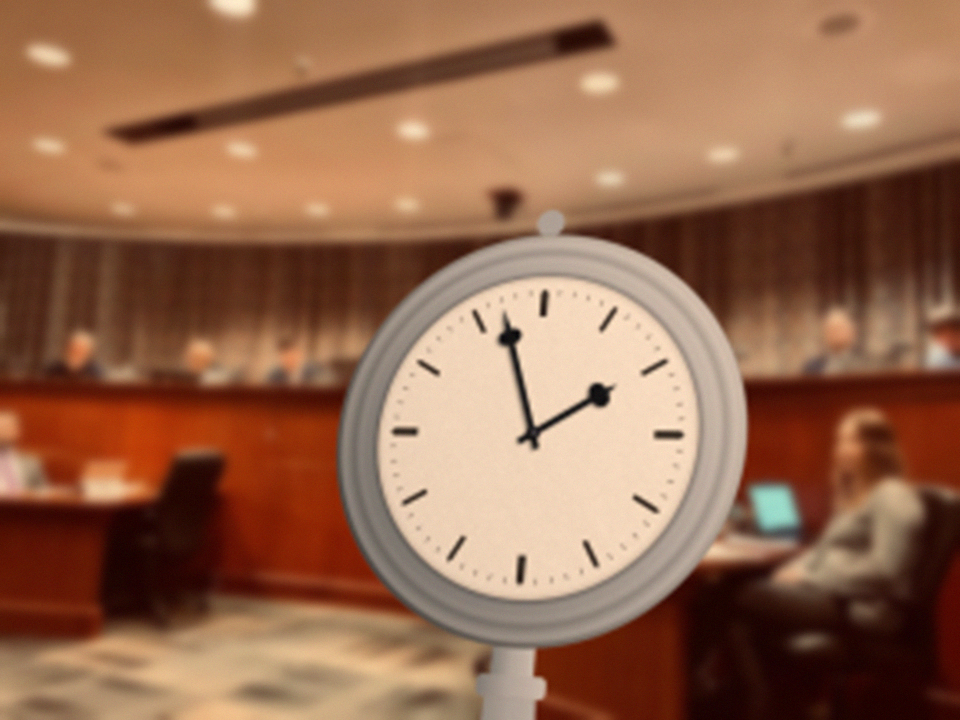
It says 1 h 57 min
